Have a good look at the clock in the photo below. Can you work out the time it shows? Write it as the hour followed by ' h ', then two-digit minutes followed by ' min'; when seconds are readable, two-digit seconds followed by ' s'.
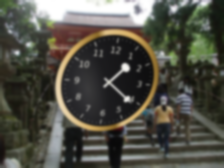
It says 1 h 21 min
